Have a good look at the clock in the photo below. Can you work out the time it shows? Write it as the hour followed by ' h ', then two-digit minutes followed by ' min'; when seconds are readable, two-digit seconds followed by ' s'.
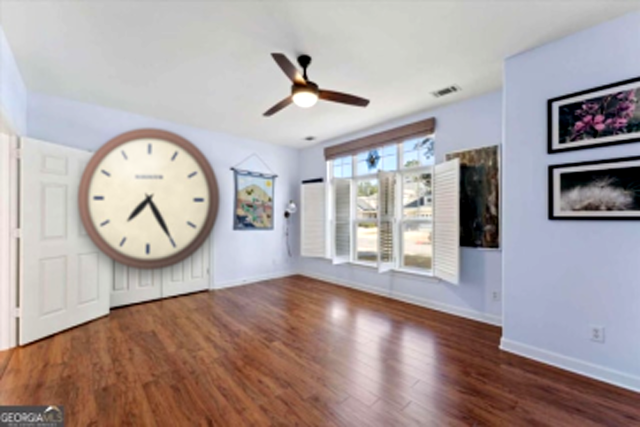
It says 7 h 25 min
